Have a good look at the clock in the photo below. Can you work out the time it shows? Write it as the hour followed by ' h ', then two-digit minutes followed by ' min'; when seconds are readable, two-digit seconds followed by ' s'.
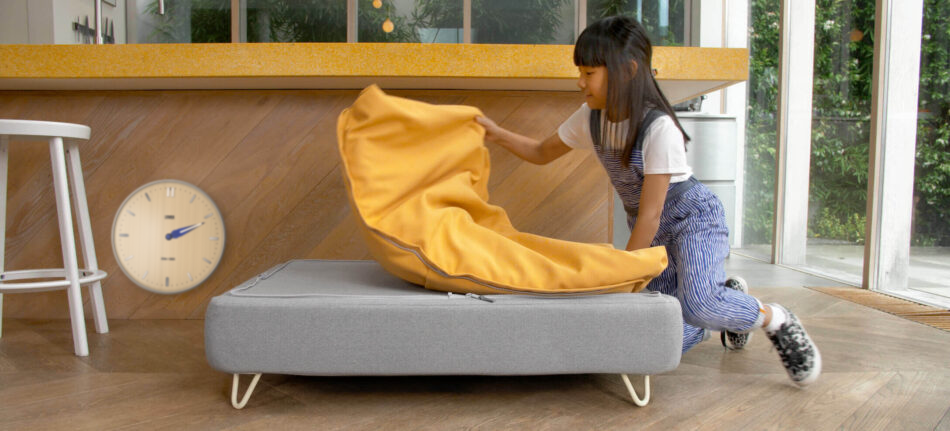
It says 2 h 11 min
